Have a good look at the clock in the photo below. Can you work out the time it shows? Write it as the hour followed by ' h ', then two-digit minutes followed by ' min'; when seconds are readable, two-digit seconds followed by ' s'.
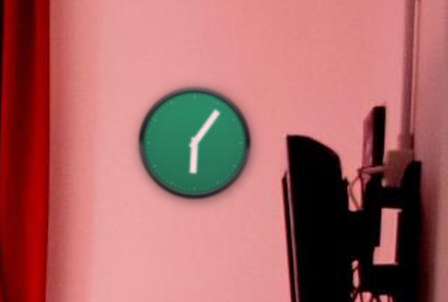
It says 6 h 06 min
